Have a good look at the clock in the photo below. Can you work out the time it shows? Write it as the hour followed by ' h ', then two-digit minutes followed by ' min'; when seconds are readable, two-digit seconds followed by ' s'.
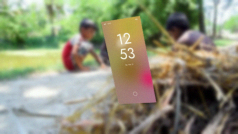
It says 12 h 53 min
